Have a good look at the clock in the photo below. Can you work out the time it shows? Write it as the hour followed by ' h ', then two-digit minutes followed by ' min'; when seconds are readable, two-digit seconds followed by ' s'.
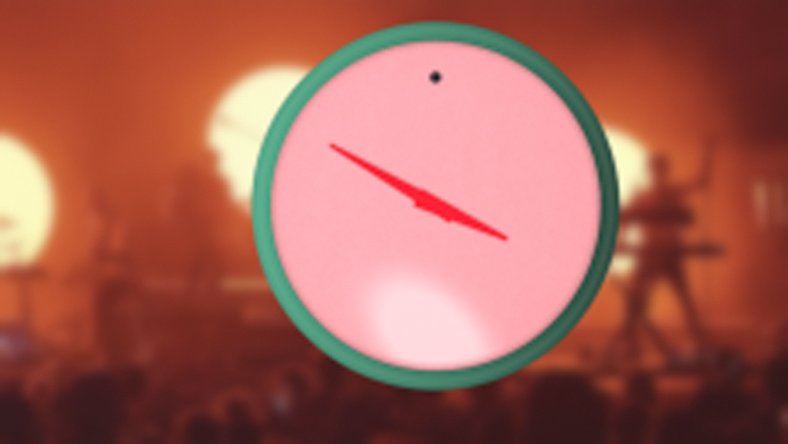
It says 3 h 50 min
